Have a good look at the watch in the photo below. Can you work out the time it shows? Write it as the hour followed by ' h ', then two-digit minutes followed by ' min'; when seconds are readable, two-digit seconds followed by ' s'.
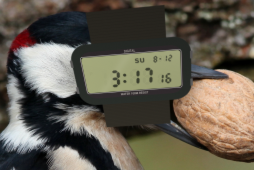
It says 3 h 17 min 16 s
